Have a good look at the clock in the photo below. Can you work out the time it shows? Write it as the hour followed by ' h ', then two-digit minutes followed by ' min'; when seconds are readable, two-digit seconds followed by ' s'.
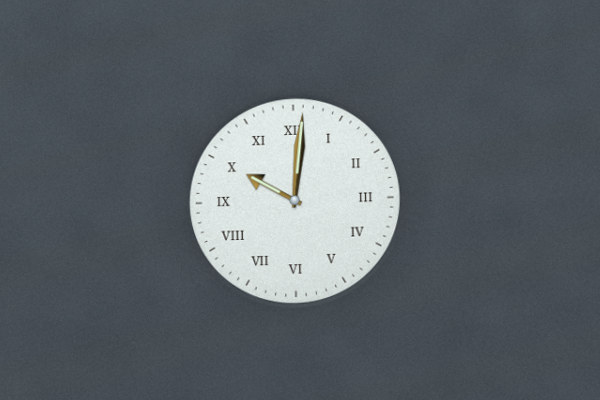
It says 10 h 01 min
